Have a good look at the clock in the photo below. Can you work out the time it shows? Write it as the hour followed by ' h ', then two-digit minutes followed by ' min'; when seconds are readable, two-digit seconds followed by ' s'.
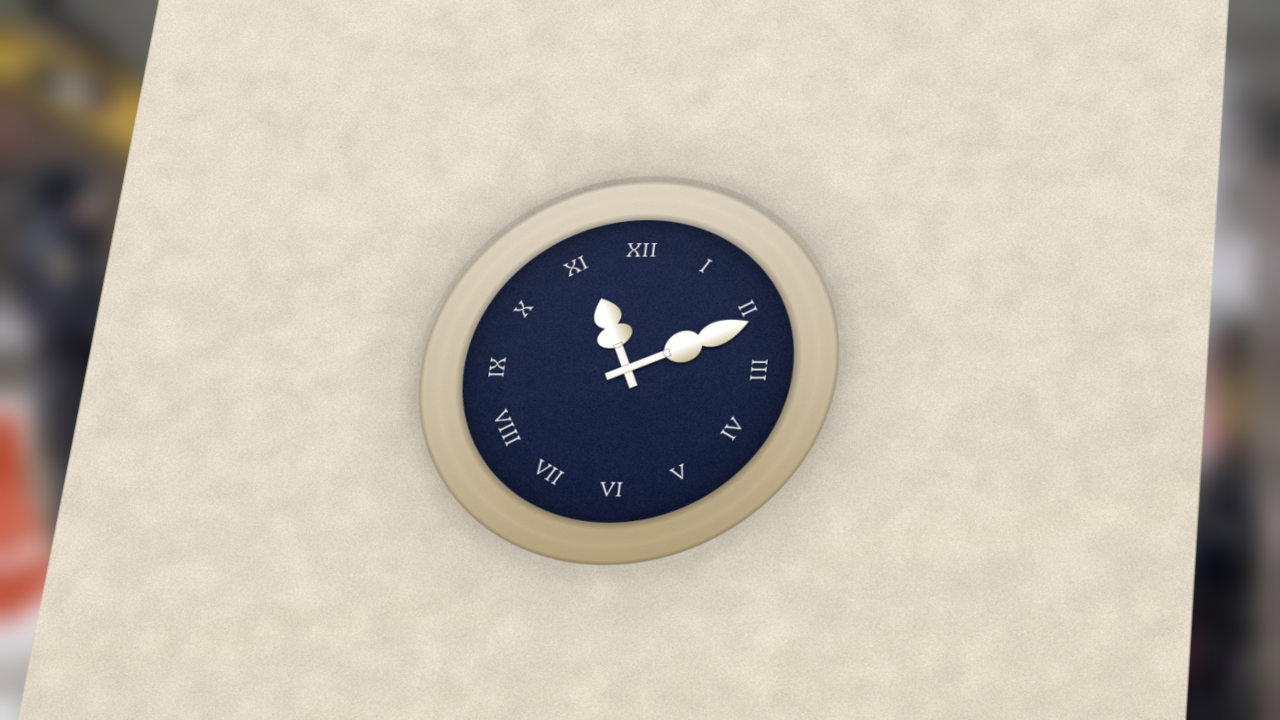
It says 11 h 11 min
